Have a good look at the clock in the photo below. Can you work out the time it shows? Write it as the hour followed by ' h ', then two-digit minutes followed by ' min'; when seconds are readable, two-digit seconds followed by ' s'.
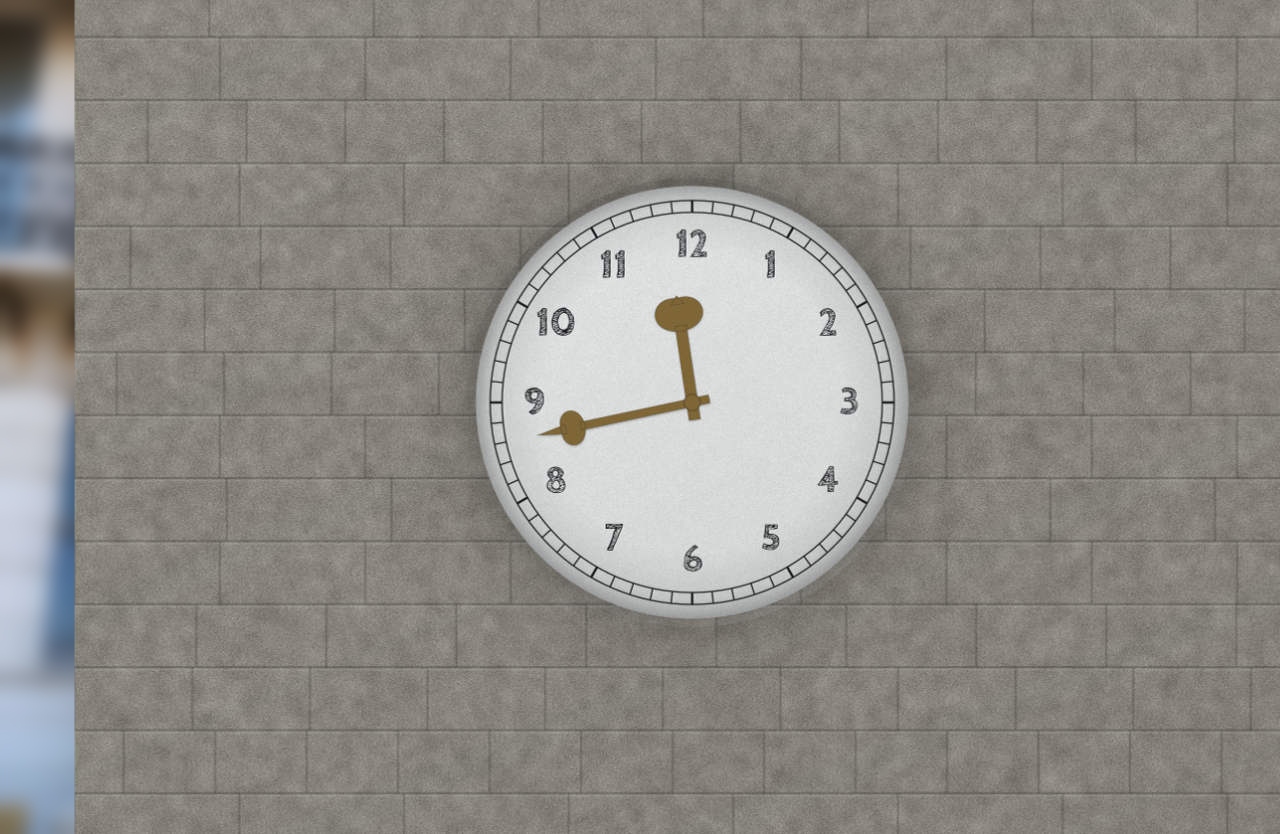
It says 11 h 43 min
